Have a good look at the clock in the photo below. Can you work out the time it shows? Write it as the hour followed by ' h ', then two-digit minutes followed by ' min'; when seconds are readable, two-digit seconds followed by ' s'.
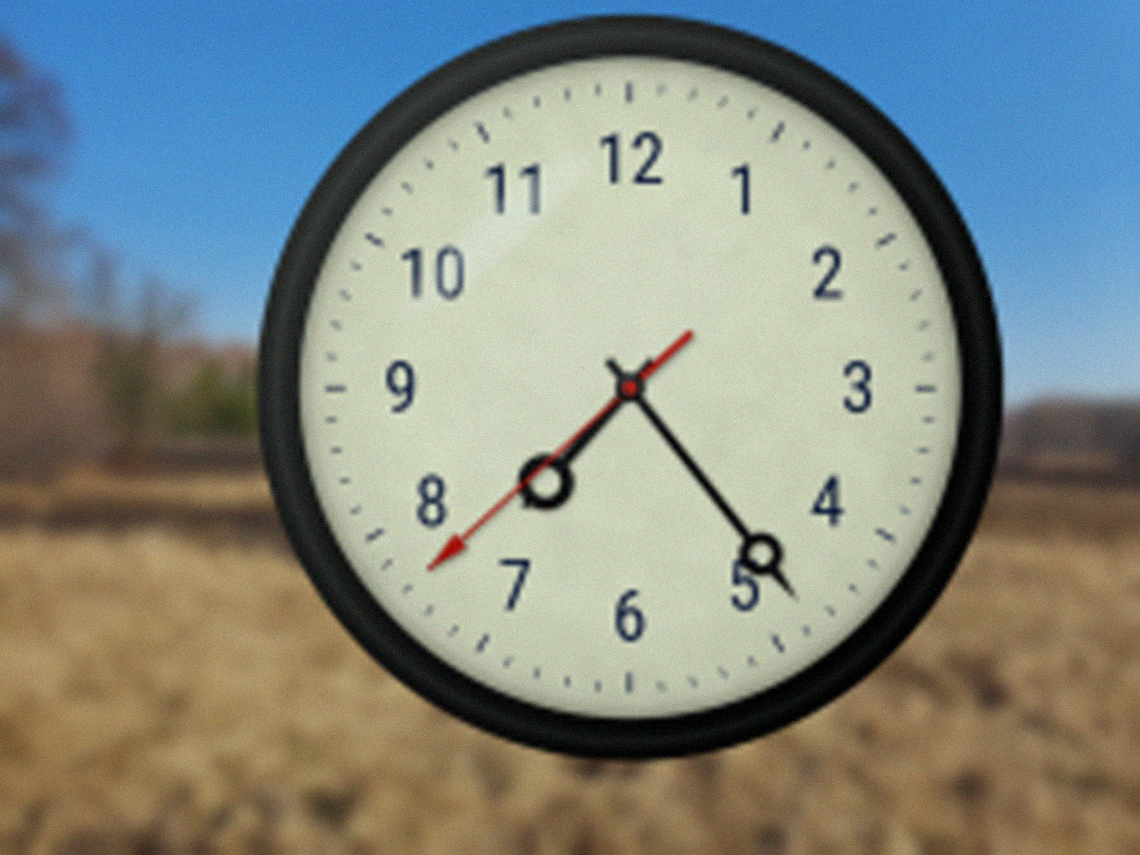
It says 7 h 23 min 38 s
